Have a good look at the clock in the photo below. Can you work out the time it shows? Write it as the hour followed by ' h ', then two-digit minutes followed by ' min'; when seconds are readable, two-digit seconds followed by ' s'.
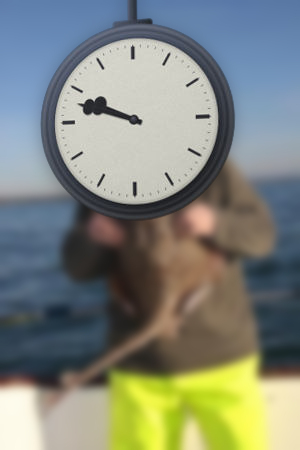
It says 9 h 48 min
